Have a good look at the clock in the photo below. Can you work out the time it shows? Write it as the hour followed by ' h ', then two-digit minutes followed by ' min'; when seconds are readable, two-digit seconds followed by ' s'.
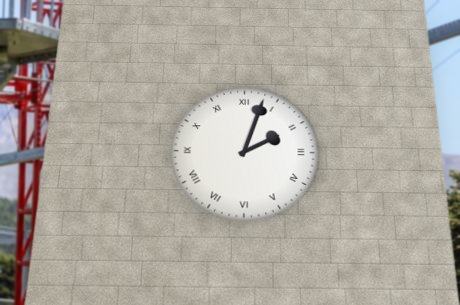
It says 2 h 03 min
